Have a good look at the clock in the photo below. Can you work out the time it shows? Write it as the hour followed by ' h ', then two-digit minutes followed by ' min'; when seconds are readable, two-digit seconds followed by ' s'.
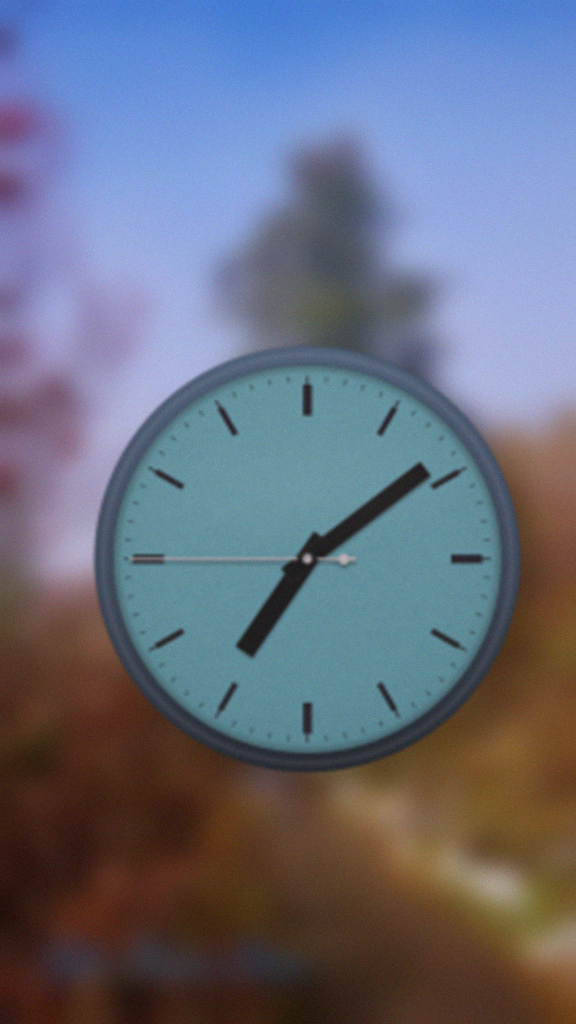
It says 7 h 08 min 45 s
